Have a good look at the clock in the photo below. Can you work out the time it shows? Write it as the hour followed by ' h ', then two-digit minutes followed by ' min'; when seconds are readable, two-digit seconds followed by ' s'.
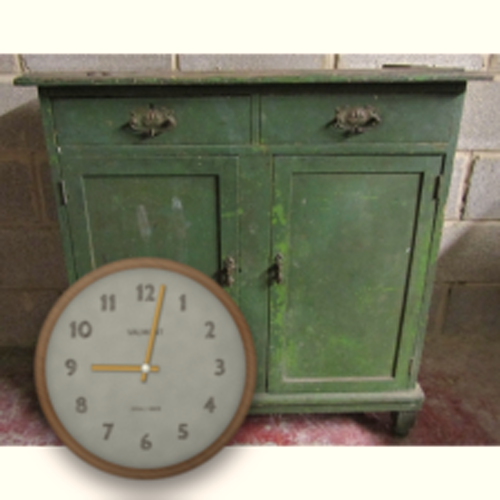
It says 9 h 02 min
